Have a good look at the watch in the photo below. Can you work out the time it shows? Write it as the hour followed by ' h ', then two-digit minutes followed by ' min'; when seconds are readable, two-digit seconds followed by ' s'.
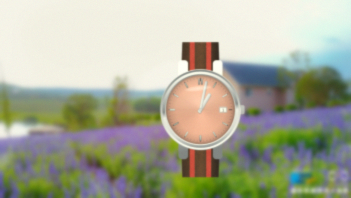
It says 1 h 02 min
